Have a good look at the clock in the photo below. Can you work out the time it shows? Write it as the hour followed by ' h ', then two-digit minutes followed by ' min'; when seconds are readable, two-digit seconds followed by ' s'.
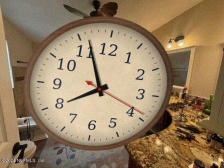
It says 7 h 56 min 19 s
